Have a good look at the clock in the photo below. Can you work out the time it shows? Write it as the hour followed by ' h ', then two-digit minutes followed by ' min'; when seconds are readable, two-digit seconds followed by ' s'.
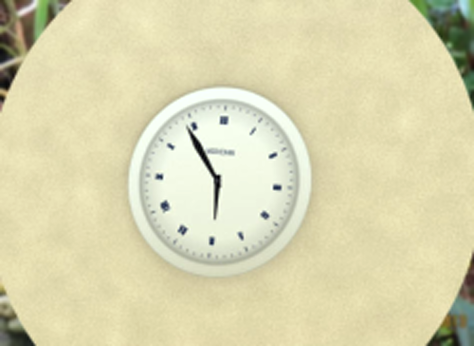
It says 5 h 54 min
